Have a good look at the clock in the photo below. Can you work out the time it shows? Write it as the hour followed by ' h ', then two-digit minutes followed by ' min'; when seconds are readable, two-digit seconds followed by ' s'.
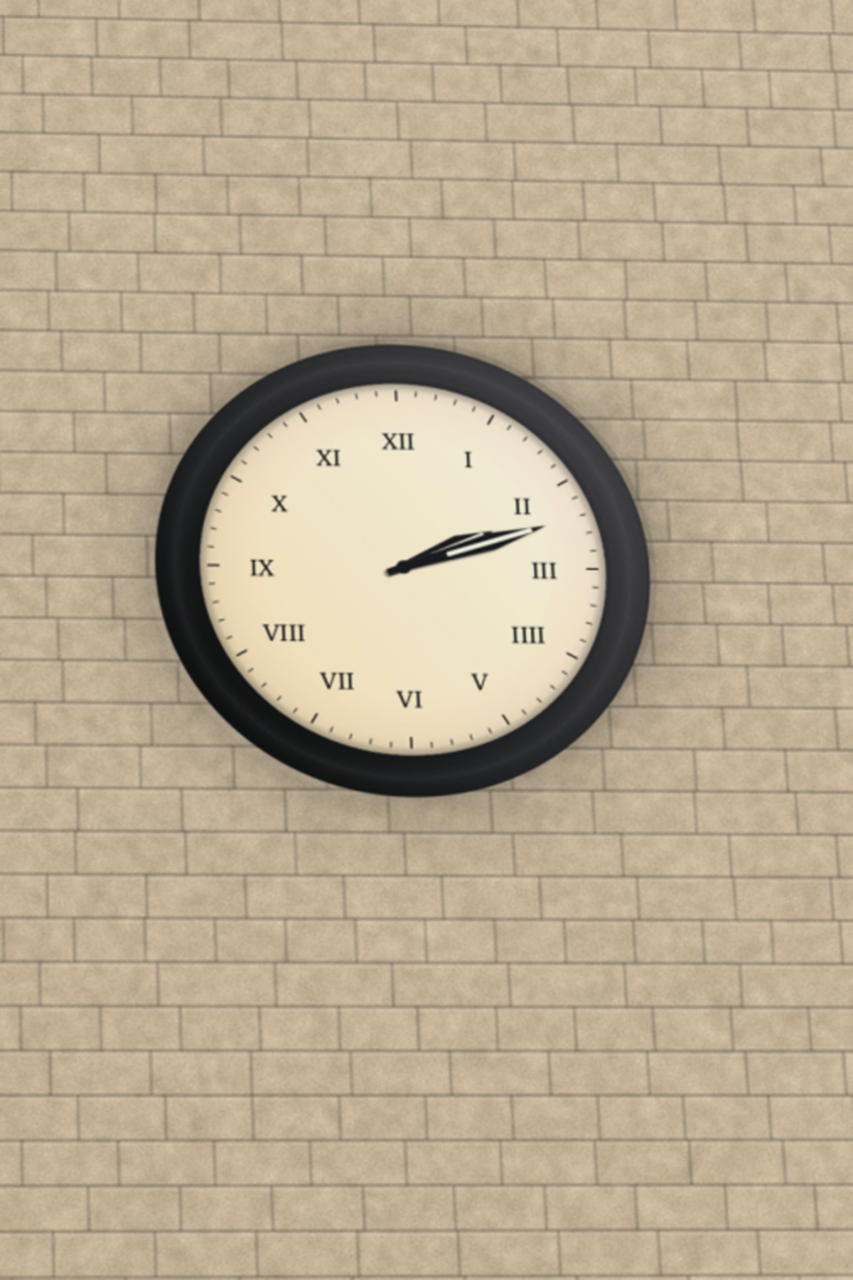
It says 2 h 12 min
